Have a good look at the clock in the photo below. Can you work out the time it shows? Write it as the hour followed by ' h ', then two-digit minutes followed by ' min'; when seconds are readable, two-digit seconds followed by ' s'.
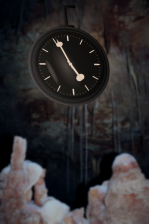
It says 4 h 56 min
